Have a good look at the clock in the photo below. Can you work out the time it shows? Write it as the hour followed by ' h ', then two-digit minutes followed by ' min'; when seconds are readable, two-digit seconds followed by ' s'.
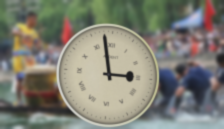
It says 2 h 58 min
